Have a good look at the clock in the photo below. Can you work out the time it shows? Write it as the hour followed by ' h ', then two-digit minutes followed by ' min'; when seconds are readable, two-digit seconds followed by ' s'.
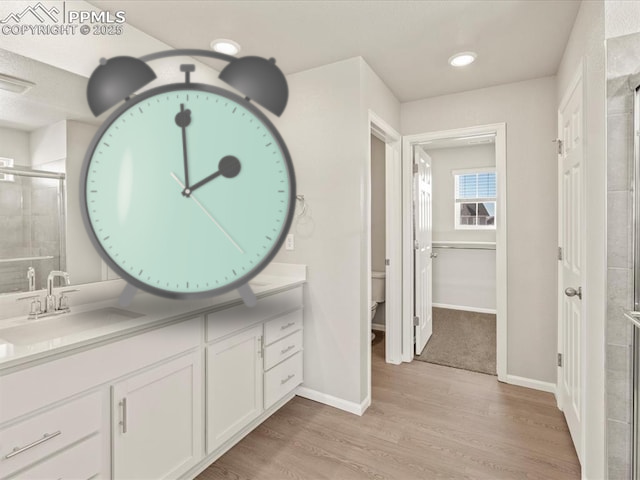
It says 1 h 59 min 23 s
